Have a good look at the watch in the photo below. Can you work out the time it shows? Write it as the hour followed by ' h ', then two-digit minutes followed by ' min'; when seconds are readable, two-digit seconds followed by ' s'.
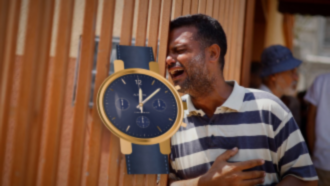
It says 12 h 08 min
